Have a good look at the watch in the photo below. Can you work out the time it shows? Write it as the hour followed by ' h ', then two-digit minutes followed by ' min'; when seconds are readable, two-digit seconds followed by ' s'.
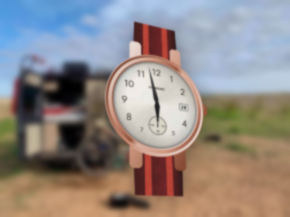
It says 5 h 58 min
